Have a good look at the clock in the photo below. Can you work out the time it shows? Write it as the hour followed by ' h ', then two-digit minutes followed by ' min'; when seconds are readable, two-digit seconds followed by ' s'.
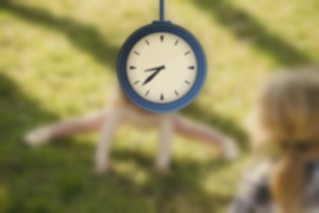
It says 8 h 38 min
